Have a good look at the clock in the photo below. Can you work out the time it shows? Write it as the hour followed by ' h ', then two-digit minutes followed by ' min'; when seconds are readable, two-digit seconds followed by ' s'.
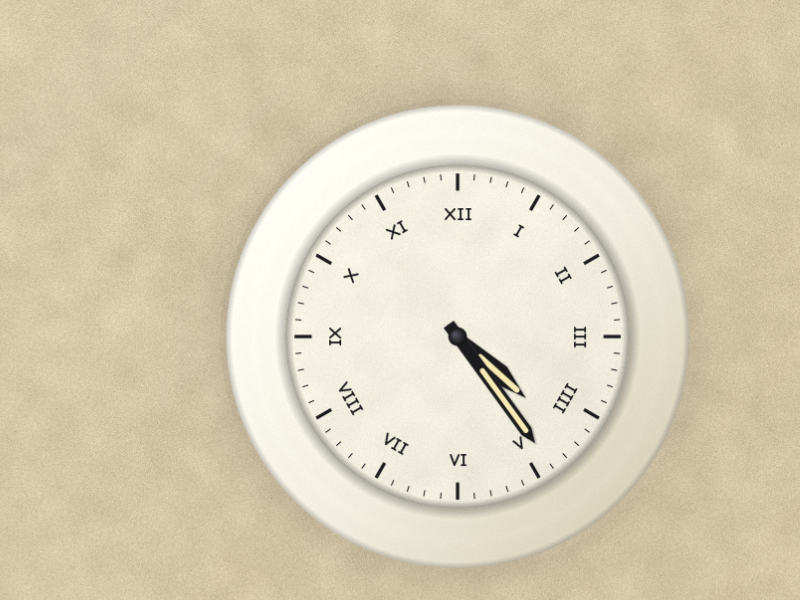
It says 4 h 24 min
